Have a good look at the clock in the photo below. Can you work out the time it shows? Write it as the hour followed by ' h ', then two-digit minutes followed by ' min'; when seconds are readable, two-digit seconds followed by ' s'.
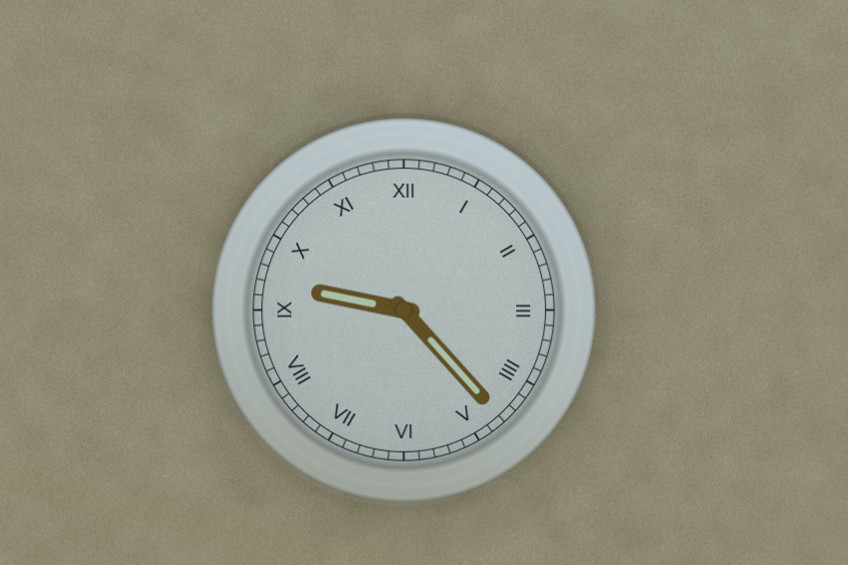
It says 9 h 23 min
